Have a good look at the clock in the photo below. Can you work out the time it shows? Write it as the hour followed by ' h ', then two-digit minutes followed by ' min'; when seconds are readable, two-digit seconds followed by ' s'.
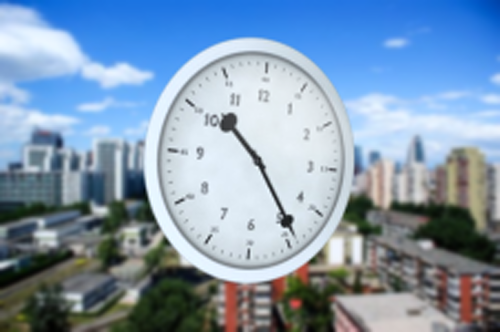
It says 10 h 24 min
